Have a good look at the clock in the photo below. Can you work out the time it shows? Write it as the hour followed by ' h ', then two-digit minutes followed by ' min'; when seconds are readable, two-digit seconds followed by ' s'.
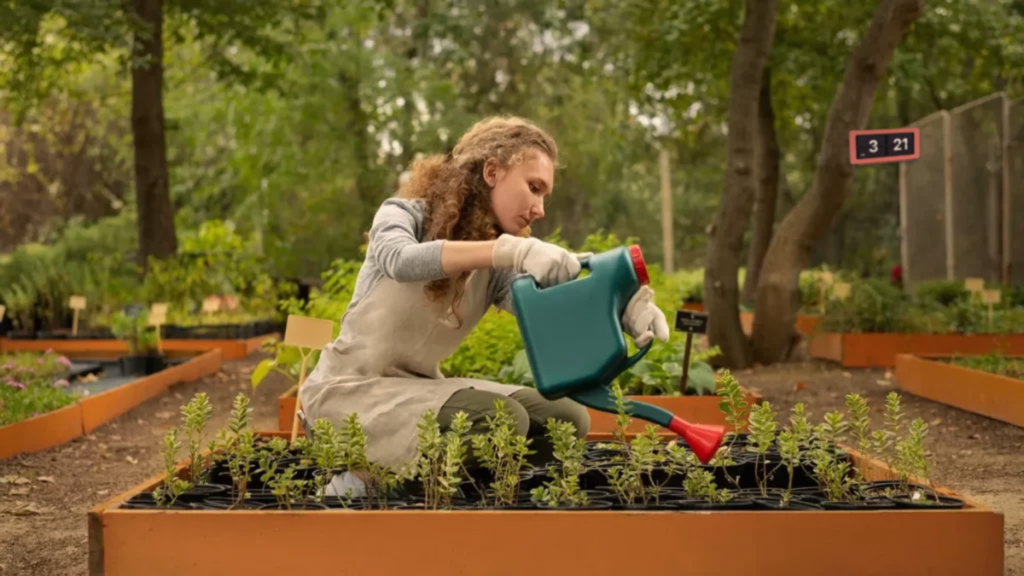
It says 3 h 21 min
